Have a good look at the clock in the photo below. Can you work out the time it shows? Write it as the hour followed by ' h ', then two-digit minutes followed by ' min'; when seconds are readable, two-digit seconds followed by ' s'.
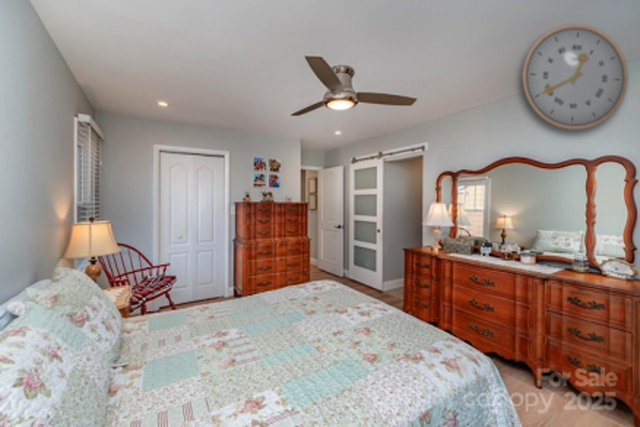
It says 12 h 40 min
